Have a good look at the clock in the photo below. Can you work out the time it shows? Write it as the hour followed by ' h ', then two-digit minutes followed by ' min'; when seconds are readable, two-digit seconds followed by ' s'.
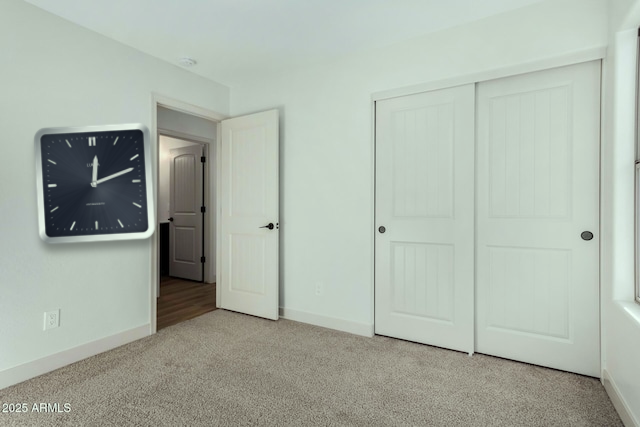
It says 12 h 12 min
